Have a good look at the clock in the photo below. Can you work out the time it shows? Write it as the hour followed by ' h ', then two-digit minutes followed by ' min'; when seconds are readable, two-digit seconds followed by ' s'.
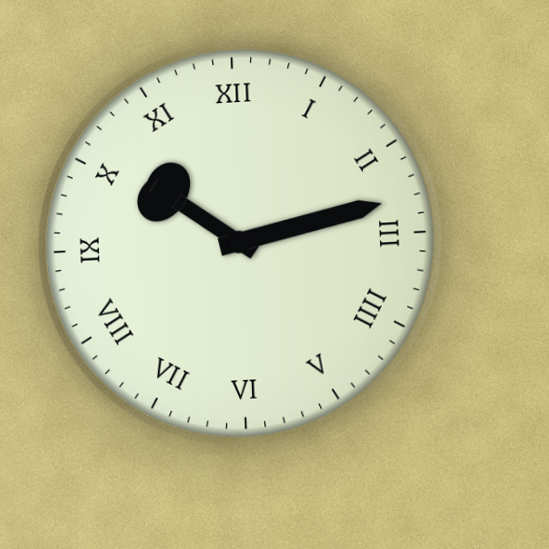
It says 10 h 13 min
